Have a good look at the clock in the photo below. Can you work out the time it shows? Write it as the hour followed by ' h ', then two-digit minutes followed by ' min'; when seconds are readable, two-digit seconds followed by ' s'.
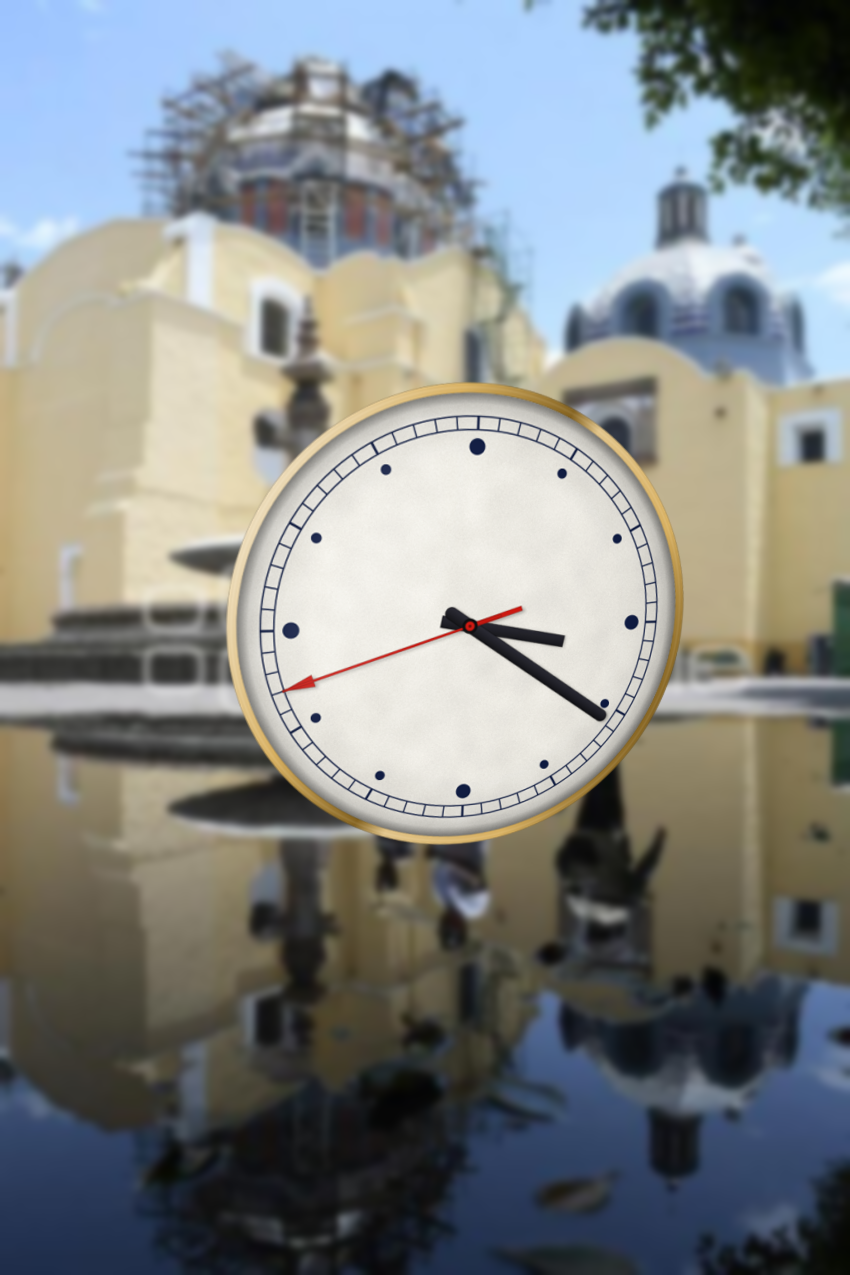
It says 3 h 20 min 42 s
